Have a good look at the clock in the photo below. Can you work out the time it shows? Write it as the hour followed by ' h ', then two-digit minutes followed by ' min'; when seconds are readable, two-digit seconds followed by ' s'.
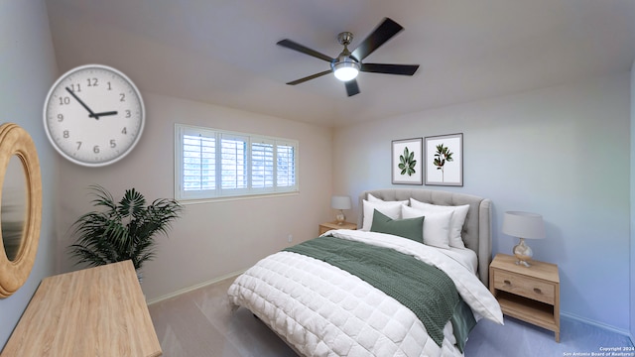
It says 2 h 53 min
